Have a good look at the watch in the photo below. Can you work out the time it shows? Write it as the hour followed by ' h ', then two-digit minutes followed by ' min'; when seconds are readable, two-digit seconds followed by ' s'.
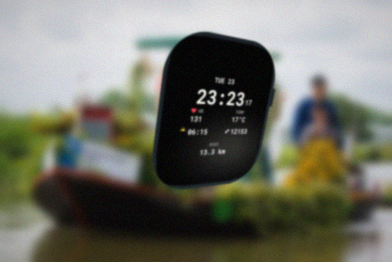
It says 23 h 23 min
